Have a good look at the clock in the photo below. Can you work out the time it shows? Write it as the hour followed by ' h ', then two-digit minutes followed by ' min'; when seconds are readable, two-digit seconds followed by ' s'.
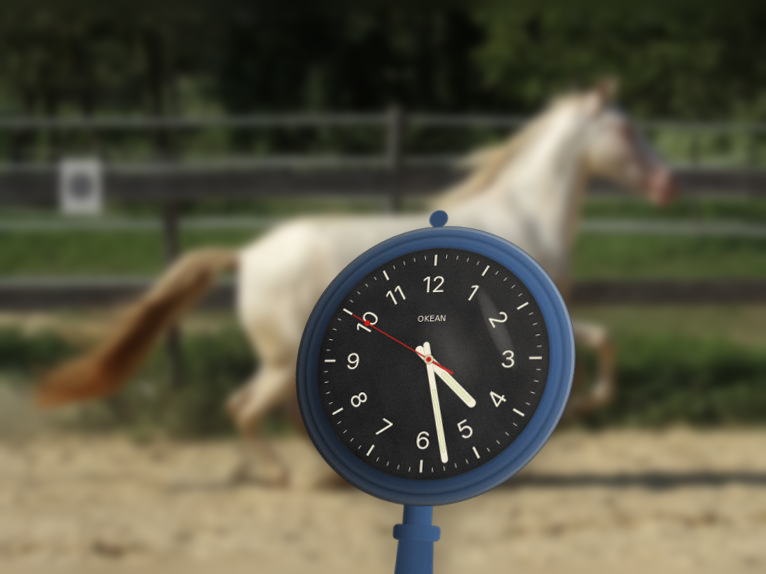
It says 4 h 27 min 50 s
